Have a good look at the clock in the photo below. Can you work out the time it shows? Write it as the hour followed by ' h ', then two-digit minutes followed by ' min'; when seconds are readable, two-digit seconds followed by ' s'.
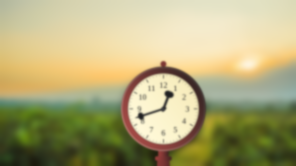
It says 12 h 42 min
